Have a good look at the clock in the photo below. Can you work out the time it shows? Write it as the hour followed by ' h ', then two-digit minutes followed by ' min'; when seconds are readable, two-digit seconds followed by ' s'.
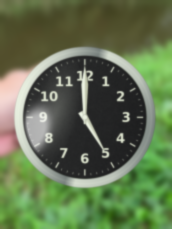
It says 5 h 00 min
